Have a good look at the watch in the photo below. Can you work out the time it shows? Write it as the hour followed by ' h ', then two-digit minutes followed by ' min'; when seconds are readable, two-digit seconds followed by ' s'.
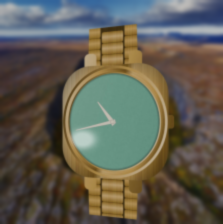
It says 10 h 43 min
